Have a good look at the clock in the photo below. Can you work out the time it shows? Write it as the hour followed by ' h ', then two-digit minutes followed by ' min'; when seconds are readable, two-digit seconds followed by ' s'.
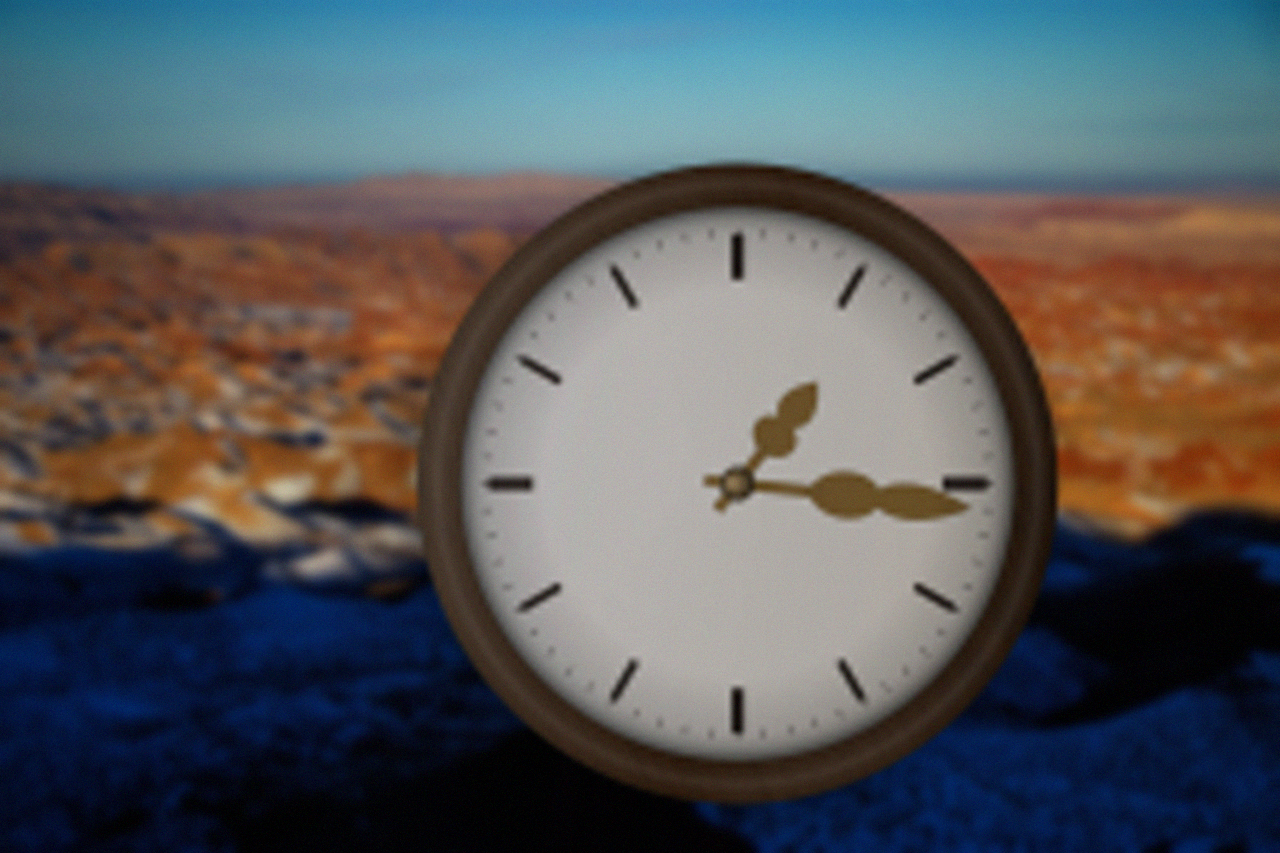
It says 1 h 16 min
